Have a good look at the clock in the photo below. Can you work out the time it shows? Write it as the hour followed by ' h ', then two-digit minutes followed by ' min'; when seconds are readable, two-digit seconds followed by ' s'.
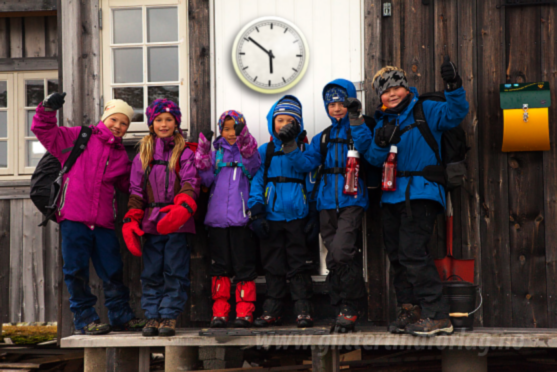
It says 5 h 51 min
